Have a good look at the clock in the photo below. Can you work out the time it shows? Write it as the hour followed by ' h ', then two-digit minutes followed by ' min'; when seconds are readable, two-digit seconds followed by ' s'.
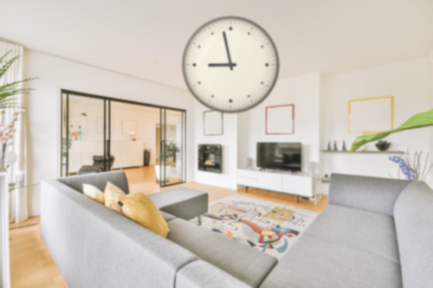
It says 8 h 58 min
